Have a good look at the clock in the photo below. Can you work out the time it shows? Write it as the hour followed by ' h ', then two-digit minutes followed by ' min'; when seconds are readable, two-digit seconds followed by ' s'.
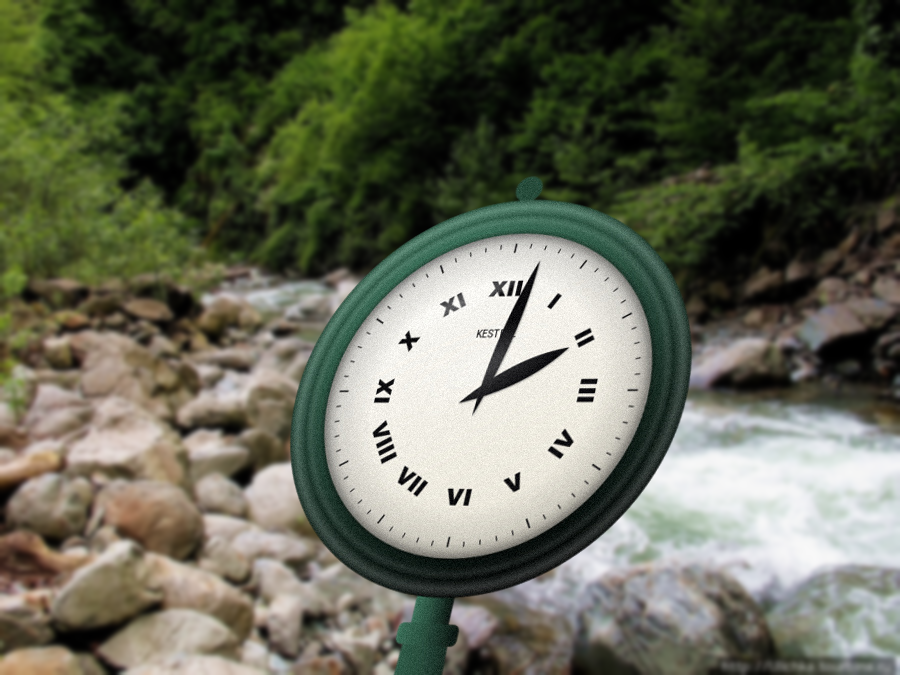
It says 2 h 02 min
